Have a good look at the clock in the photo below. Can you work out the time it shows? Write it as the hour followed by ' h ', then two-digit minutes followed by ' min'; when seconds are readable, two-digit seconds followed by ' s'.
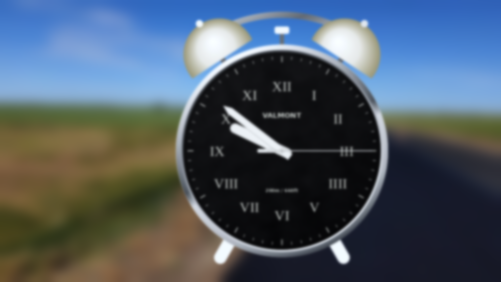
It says 9 h 51 min 15 s
